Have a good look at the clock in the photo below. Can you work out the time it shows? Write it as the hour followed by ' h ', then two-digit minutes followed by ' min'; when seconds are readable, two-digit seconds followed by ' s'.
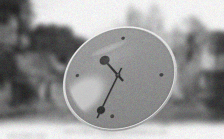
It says 10 h 33 min
